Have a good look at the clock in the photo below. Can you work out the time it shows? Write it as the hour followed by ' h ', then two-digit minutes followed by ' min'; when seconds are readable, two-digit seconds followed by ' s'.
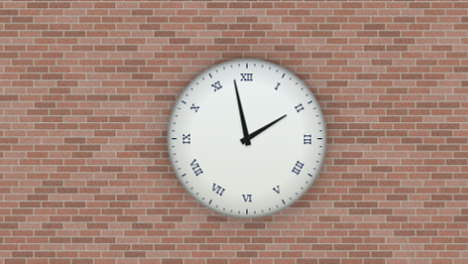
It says 1 h 58 min
